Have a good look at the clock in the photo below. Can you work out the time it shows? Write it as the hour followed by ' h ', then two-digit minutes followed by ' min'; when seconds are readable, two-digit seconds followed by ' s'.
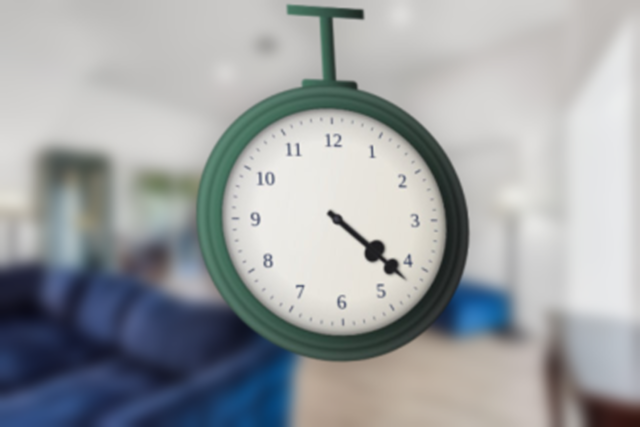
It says 4 h 22 min
